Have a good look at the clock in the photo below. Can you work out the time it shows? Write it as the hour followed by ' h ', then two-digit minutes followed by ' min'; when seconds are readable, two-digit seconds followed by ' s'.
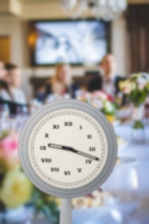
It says 9 h 18 min
